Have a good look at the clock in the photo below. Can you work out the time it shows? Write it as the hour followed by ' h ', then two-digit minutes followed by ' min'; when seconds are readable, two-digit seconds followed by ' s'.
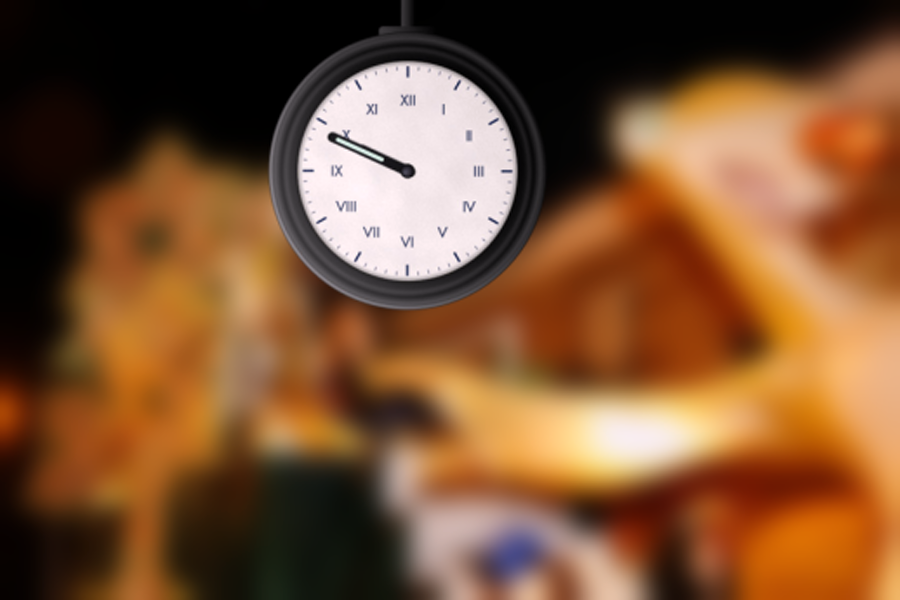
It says 9 h 49 min
